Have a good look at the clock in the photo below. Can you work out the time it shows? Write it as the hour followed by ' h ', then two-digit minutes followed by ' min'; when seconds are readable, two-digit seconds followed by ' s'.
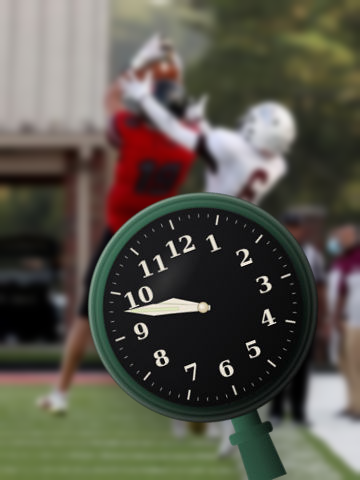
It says 9 h 48 min
